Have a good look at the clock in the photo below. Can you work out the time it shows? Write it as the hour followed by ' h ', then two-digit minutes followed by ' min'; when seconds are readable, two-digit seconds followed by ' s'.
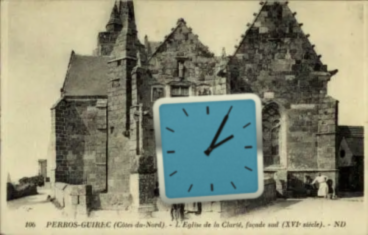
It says 2 h 05 min
